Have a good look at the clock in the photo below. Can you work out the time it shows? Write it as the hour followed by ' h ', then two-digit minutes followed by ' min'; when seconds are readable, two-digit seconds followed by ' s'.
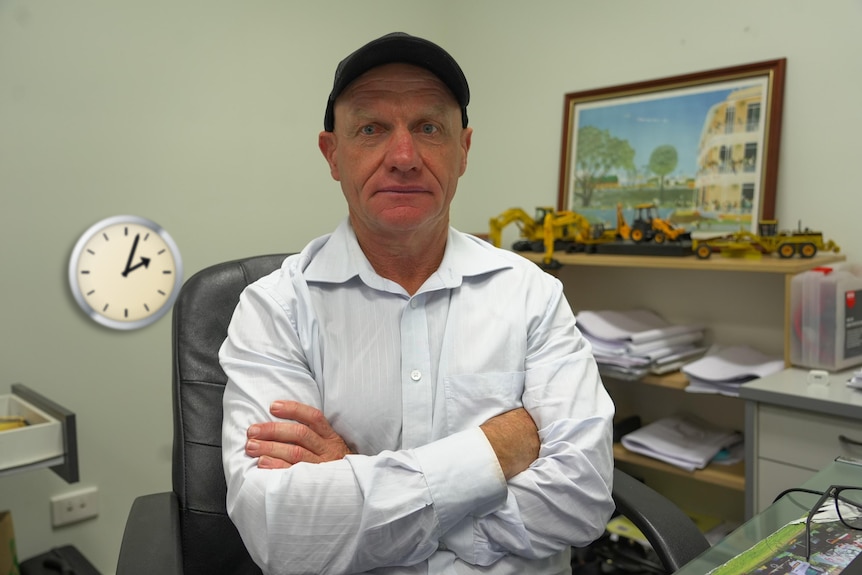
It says 2 h 03 min
